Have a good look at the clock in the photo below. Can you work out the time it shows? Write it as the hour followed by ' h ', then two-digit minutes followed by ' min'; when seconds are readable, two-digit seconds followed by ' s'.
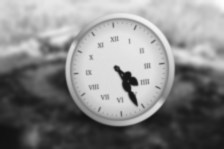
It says 4 h 26 min
